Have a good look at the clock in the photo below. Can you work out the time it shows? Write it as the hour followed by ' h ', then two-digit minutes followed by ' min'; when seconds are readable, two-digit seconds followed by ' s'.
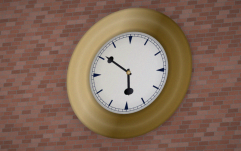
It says 5 h 51 min
